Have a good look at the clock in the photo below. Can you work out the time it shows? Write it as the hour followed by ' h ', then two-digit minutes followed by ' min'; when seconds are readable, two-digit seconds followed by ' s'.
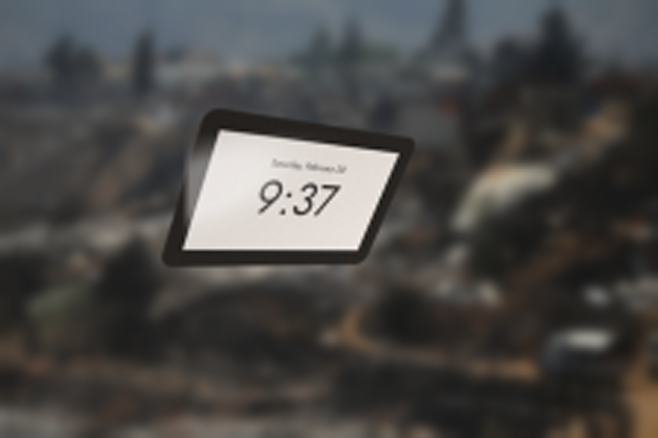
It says 9 h 37 min
